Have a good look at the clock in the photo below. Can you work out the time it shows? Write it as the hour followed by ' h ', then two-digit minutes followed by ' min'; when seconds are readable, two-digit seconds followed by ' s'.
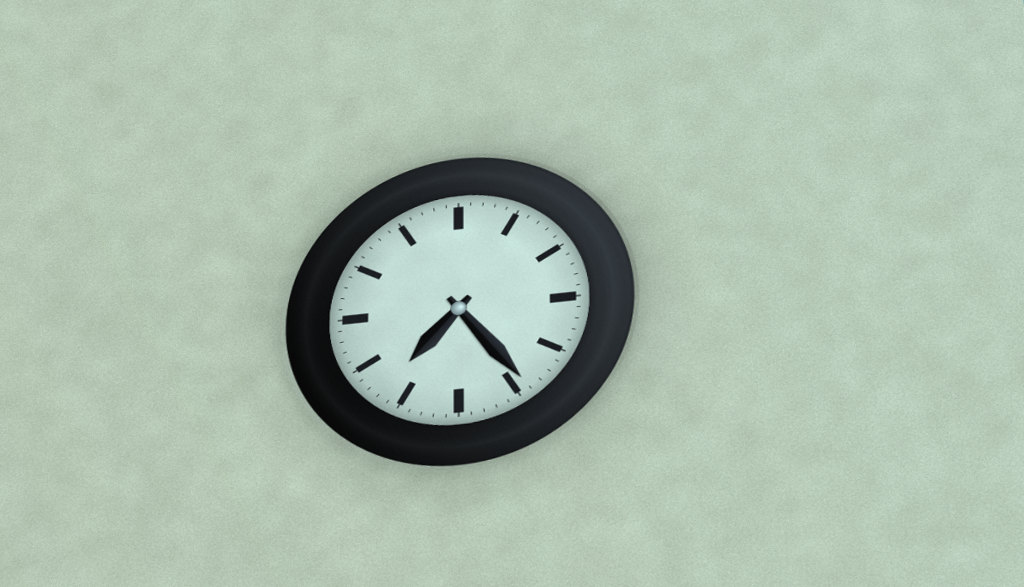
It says 7 h 24 min
